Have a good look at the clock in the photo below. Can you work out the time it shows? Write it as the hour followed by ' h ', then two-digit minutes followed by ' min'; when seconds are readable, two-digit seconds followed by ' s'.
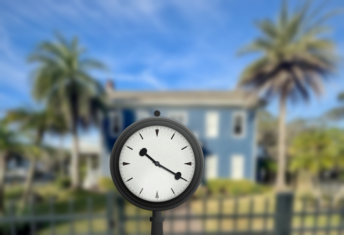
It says 10 h 20 min
